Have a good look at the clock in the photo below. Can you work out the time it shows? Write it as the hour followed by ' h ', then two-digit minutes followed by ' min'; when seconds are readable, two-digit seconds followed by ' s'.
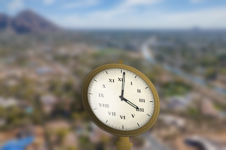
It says 4 h 01 min
